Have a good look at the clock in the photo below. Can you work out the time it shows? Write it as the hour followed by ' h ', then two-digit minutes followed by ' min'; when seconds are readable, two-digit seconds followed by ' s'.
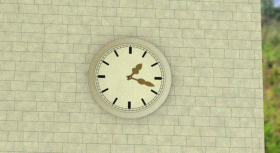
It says 1 h 18 min
